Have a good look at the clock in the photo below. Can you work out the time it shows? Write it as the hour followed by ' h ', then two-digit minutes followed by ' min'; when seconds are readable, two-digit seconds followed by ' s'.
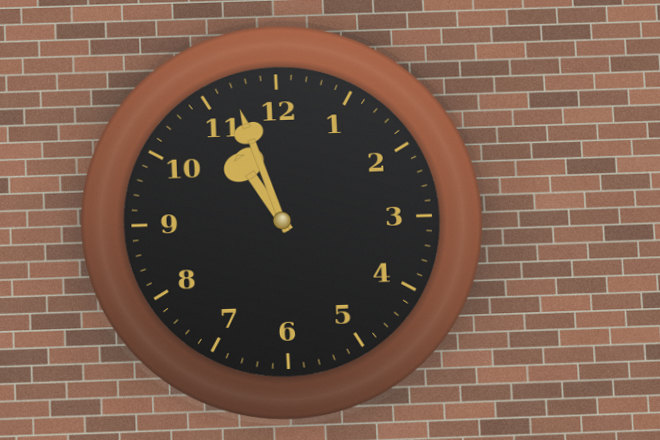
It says 10 h 57 min
